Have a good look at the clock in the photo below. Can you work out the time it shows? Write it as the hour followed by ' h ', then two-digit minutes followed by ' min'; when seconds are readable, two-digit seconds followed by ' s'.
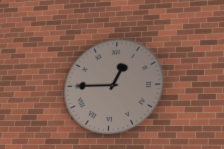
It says 12 h 45 min
